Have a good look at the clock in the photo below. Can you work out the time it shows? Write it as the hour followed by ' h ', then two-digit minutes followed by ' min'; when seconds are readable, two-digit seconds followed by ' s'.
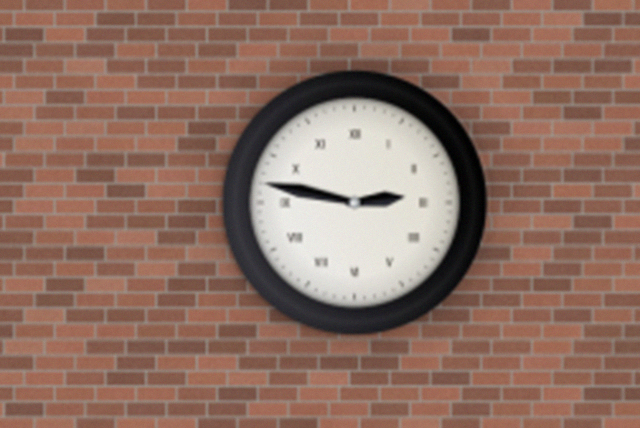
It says 2 h 47 min
